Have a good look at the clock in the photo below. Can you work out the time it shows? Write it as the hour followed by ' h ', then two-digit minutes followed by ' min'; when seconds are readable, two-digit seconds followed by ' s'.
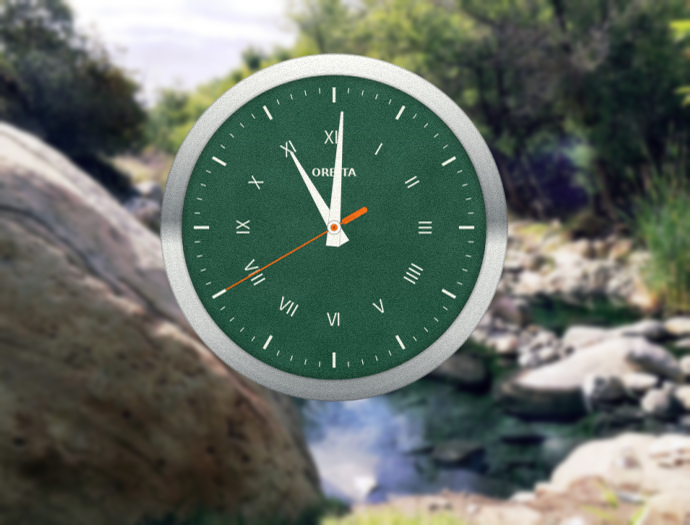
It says 11 h 00 min 40 s
